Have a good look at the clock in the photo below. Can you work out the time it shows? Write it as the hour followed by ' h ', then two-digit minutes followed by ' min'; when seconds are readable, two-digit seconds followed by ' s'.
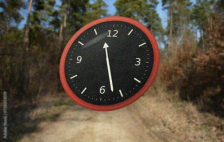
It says 11 h 27 min
